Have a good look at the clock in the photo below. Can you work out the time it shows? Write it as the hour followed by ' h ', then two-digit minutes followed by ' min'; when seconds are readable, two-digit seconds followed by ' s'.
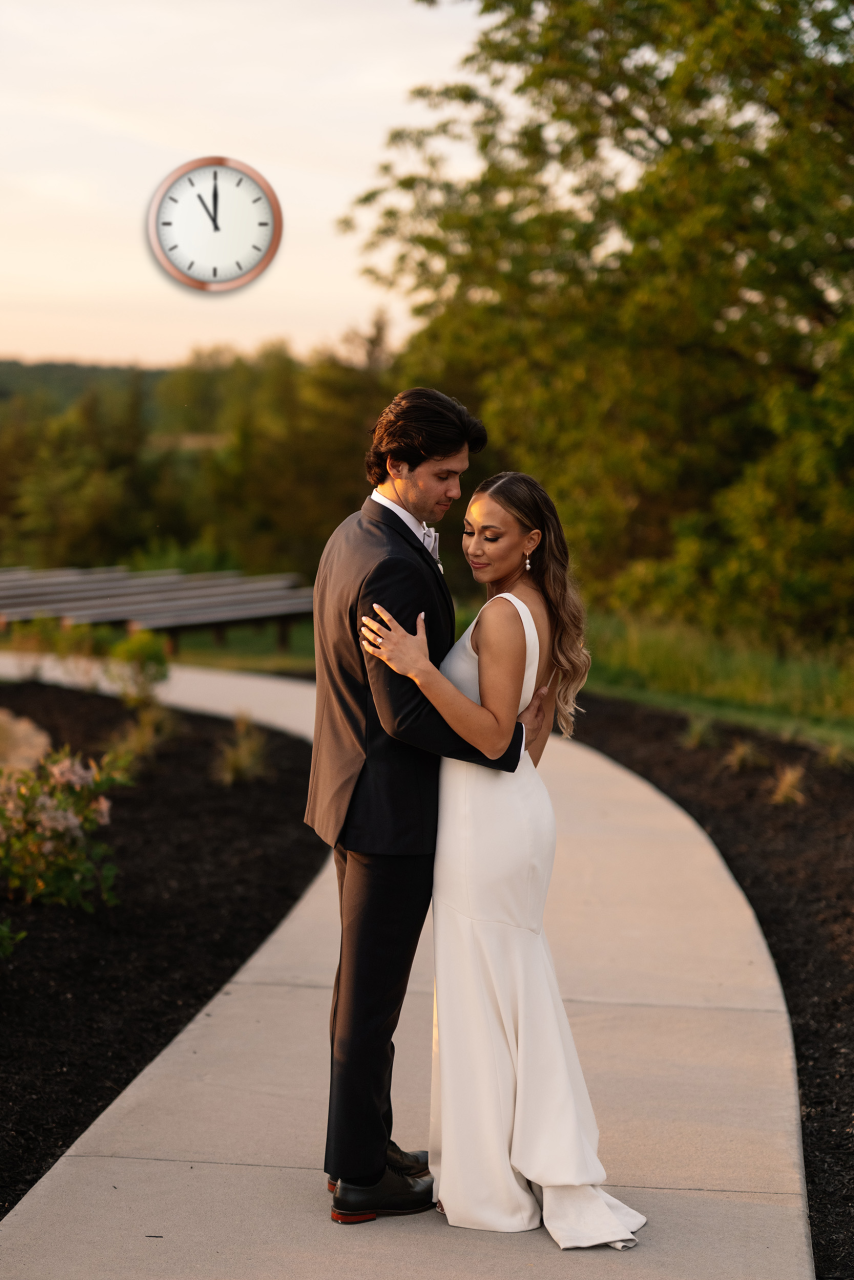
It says 11 h 00 min
